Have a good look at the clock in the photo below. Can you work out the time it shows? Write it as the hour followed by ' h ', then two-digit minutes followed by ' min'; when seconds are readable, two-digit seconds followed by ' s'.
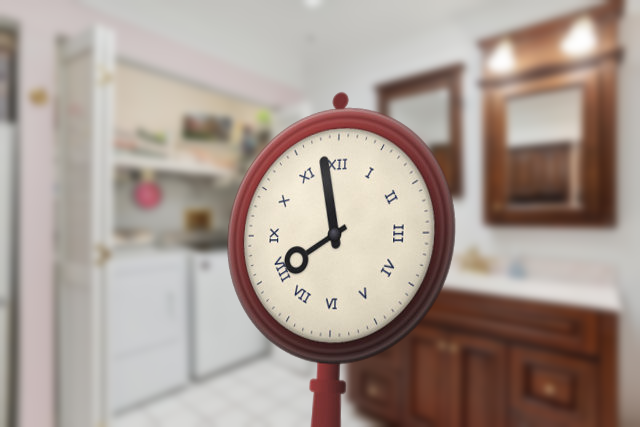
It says 7 h 58 min
